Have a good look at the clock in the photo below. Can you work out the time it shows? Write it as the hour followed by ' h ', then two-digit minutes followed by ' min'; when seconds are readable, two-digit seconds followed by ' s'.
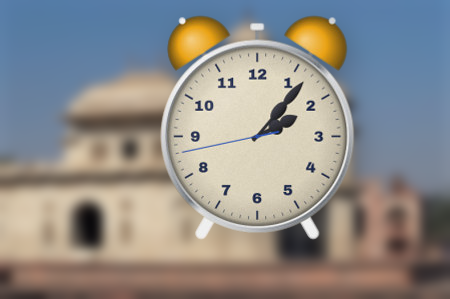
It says 2 h 06 min 43 s
